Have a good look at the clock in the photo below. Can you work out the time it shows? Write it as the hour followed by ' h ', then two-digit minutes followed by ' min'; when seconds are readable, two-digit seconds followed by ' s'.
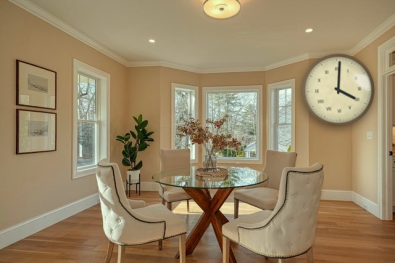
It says 4 h 01 min
